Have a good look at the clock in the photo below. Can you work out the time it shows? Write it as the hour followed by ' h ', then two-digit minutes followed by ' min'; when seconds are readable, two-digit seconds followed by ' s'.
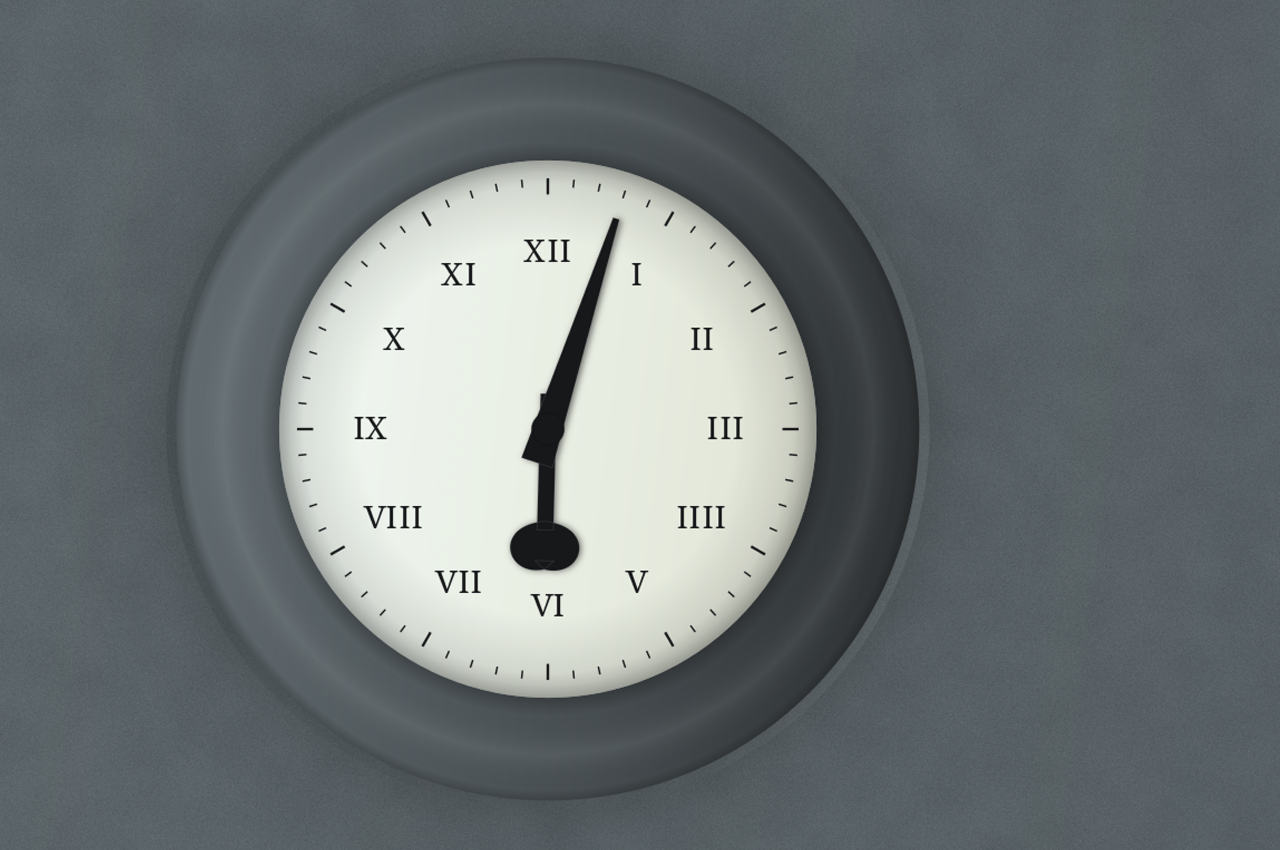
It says 6 h 03 min
